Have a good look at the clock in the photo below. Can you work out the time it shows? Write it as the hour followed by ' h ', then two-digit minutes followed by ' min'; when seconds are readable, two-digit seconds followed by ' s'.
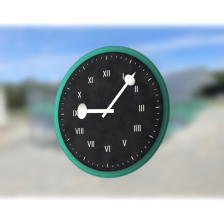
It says 9 h 07 min
